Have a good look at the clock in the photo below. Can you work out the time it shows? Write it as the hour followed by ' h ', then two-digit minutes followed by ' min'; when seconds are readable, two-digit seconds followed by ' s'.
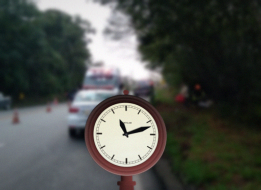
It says 11 h 12 min
